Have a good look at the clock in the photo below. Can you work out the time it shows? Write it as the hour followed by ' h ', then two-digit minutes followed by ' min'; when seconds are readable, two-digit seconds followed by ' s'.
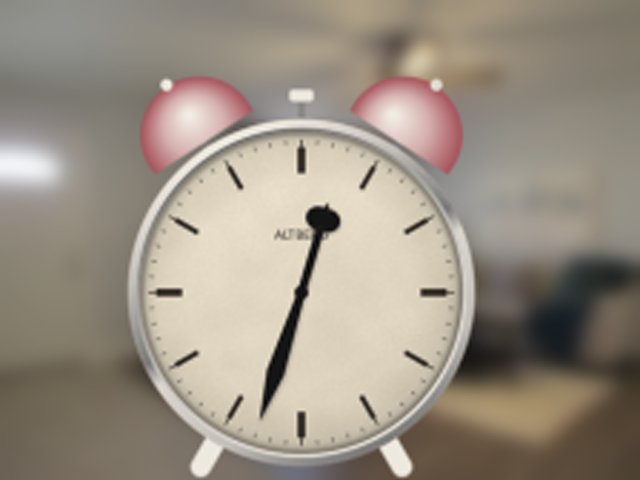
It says 12 h 33 min
